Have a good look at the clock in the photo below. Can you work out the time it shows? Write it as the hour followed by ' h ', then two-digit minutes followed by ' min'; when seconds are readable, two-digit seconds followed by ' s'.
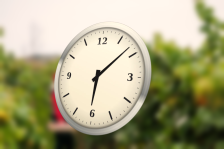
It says 6 h 08 min
